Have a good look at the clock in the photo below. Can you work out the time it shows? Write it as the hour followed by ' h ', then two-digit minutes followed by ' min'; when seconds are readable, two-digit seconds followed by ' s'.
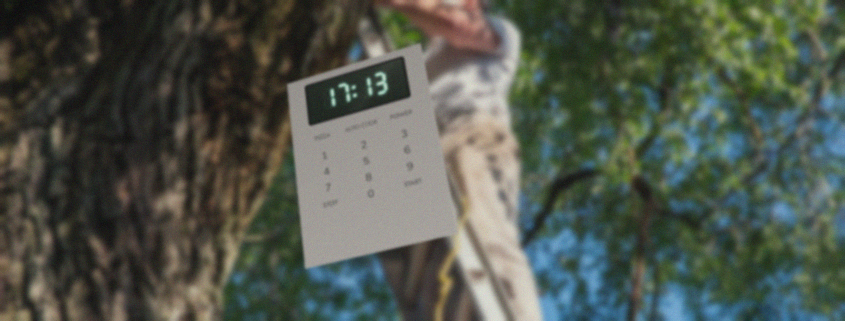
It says 17 h 13 min
